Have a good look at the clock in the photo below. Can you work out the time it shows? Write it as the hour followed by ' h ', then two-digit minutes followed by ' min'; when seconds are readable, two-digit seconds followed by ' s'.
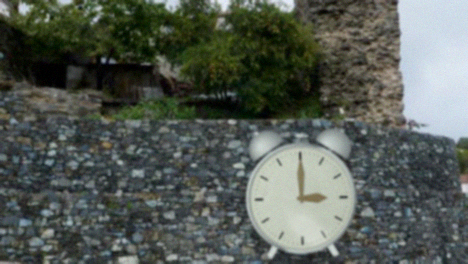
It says 3 h 00 min
